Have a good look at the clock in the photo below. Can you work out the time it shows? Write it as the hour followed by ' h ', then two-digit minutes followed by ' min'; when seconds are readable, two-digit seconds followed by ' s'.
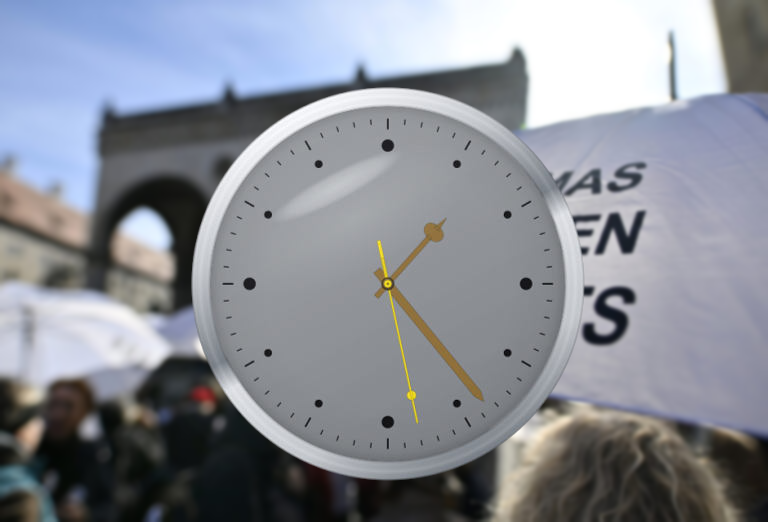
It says 1 h 23 min 28 s
